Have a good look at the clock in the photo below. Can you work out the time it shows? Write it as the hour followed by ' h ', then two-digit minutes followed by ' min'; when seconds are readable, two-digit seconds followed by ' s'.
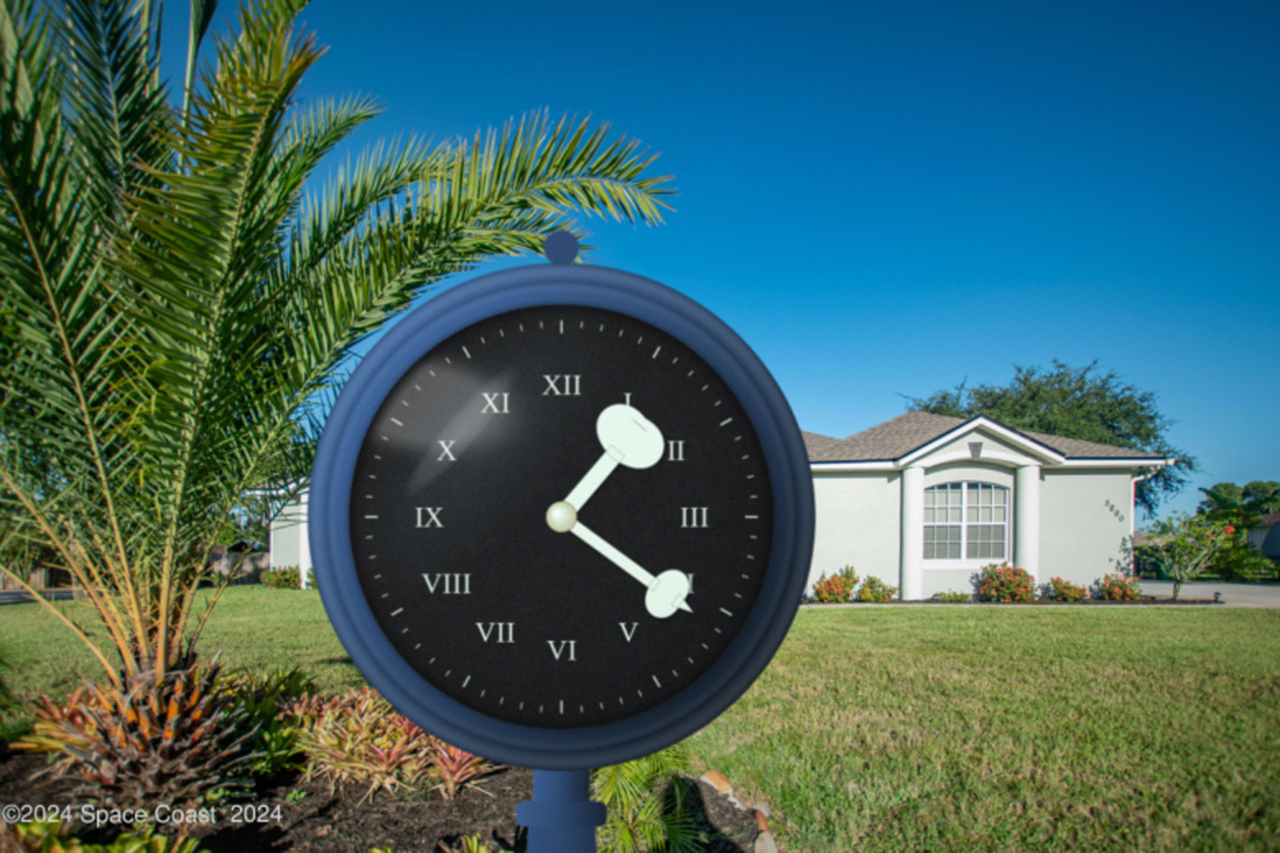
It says 1 h 21 min
